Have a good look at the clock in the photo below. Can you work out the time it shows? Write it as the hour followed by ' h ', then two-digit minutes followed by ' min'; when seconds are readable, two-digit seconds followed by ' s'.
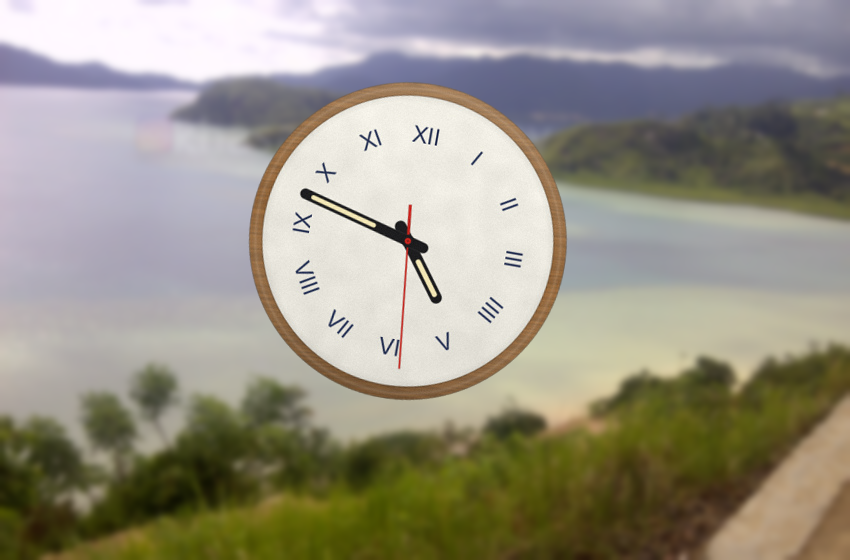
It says 4 h 47 min 29 s
